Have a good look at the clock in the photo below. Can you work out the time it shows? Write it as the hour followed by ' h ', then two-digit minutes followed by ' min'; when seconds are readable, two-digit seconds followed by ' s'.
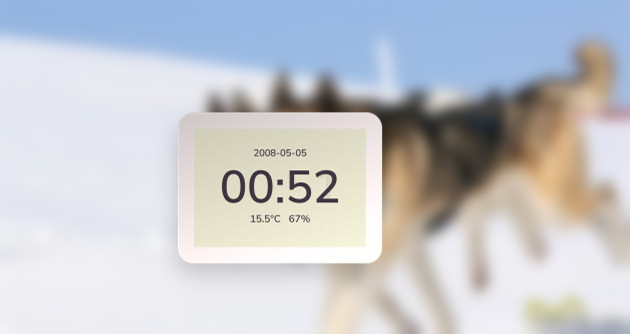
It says 0 h 52 min
